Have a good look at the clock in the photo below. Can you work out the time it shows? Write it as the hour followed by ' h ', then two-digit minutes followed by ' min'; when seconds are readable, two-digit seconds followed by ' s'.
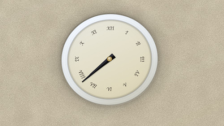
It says 7 h 38 min
